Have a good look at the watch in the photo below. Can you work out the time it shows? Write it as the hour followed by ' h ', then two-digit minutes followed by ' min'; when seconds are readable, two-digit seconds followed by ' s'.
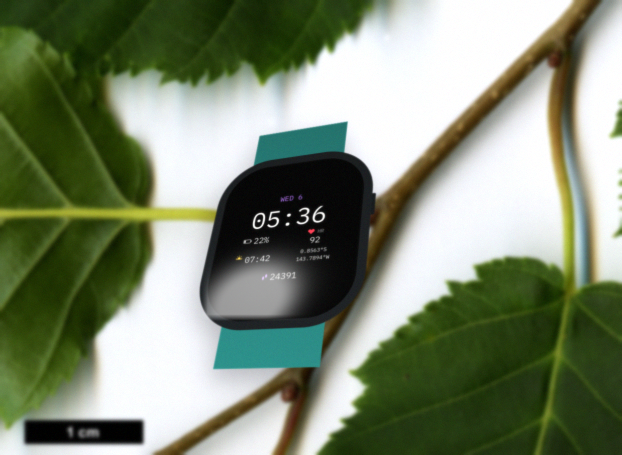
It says 5 h 36 min
